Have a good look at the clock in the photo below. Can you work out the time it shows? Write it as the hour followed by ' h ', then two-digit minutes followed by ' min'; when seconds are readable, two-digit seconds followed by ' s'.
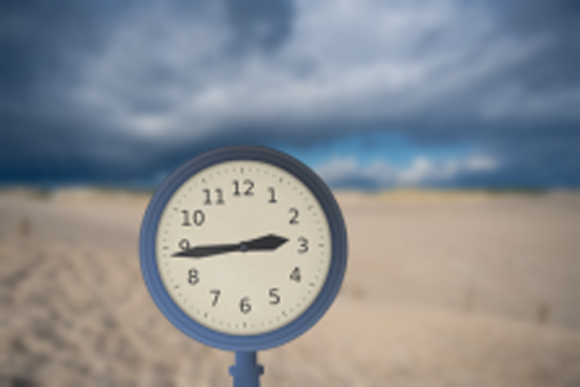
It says 2 h 44 min
